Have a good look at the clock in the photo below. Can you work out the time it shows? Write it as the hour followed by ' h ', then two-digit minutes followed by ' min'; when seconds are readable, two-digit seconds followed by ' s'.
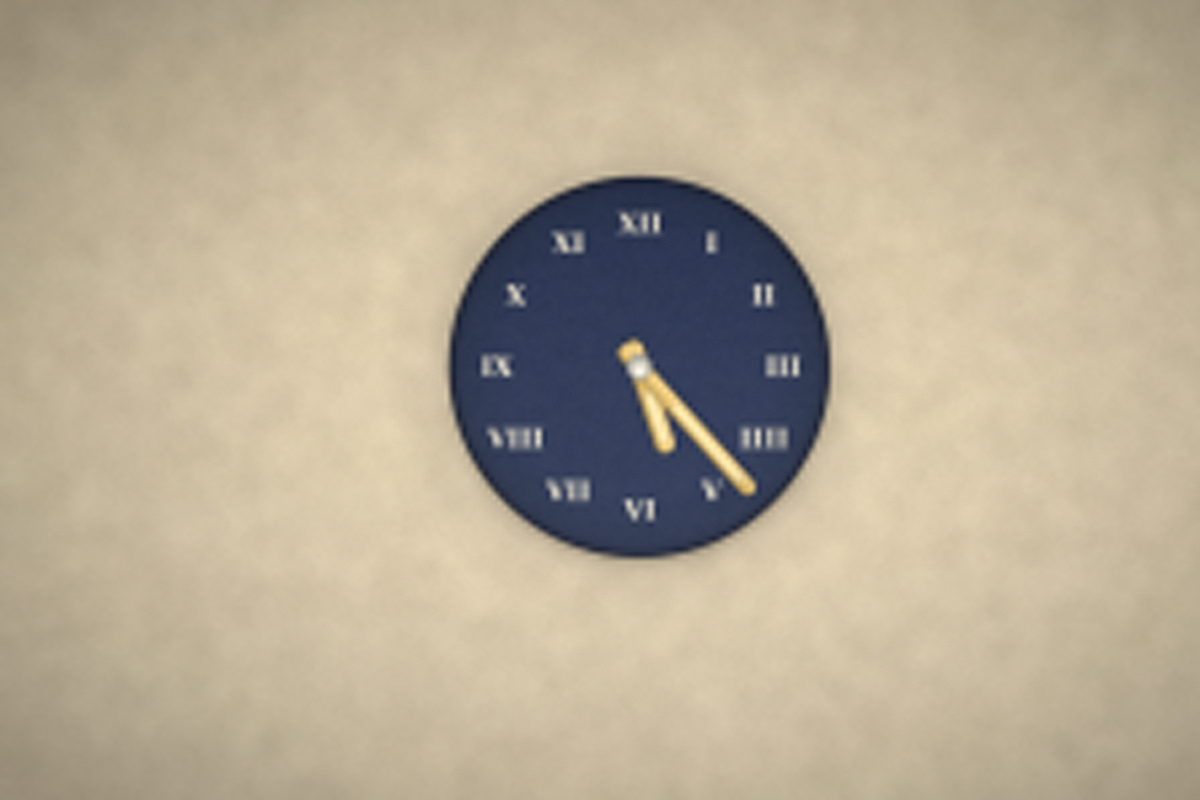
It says 5 h 23 min
